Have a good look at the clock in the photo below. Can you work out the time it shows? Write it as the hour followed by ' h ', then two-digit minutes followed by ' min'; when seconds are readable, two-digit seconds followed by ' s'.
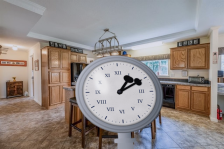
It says 1 h 10 min
